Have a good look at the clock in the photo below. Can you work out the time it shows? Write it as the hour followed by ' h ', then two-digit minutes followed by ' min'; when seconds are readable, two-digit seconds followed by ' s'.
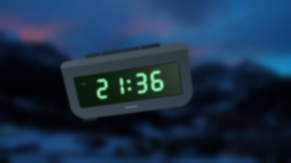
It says 21 h 36 min
